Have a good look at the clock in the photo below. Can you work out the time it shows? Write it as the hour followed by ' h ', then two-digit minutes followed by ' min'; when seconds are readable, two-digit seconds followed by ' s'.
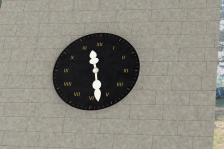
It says 11 h 28 min
